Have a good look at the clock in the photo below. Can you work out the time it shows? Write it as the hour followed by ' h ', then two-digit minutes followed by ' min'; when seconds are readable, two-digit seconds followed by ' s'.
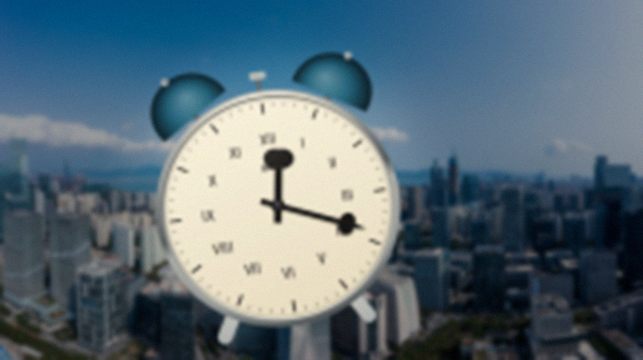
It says 12 h 19 min
